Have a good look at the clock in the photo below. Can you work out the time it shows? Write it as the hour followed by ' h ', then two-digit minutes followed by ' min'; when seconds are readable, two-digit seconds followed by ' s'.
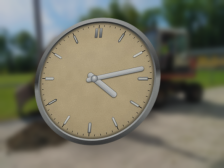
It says 4 h 13 min
